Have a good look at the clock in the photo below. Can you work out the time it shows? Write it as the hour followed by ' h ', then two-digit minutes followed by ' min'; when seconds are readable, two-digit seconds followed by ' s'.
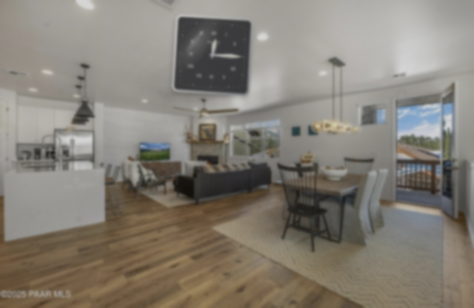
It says 12 h 15 min
